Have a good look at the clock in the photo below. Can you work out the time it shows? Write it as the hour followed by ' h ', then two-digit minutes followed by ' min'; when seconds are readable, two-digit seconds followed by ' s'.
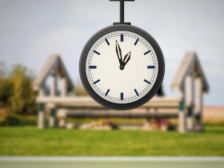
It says 12 h 58 min
